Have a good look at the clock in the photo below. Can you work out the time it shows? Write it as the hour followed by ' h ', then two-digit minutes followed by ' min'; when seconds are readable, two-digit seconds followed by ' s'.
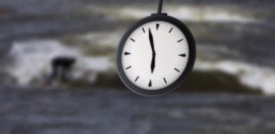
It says 5 h 57 min
